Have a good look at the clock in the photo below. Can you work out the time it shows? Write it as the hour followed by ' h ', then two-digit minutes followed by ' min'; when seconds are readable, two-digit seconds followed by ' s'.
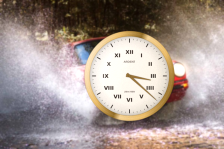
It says 3 h 22 min
